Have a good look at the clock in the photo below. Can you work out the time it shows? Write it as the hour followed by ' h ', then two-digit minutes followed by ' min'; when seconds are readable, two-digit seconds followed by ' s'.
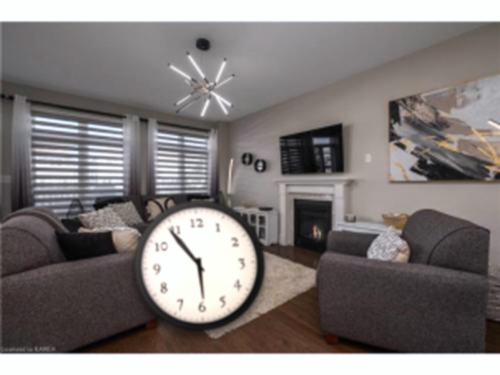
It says 5 h 54 min
